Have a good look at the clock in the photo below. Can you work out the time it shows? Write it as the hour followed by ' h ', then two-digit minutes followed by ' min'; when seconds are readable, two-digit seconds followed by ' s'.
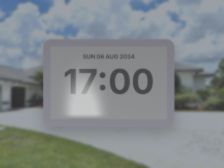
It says 17 h 00 min
